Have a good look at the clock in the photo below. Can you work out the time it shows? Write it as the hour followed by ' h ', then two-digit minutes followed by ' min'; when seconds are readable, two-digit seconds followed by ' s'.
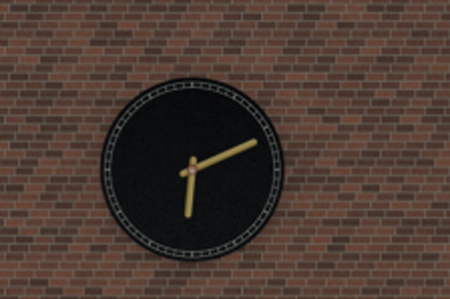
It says 6 h 11 min
